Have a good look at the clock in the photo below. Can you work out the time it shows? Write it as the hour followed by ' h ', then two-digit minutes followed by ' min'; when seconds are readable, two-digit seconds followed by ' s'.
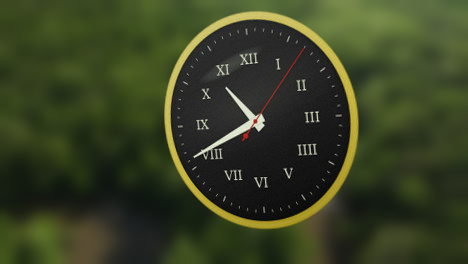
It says 10 h 41 min 07 s
